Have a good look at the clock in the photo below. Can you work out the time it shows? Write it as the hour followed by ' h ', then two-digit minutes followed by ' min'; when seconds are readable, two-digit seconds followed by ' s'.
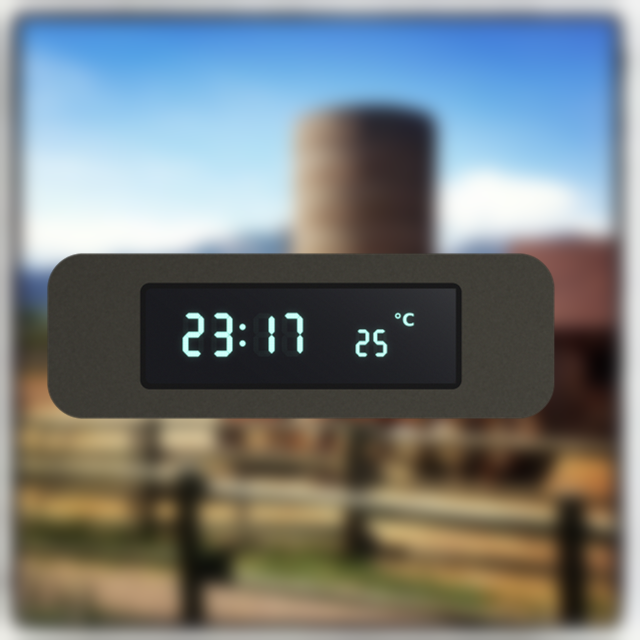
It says 23 h 17 min
